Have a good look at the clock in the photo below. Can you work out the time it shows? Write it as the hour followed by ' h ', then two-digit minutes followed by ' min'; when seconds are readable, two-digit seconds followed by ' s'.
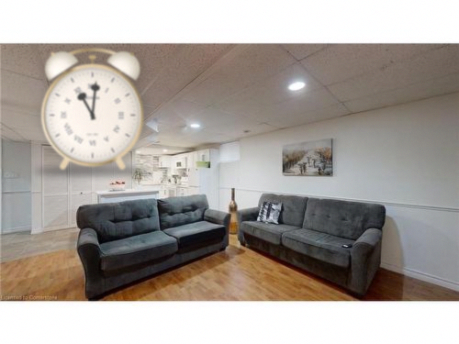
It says 11 h 01 min
